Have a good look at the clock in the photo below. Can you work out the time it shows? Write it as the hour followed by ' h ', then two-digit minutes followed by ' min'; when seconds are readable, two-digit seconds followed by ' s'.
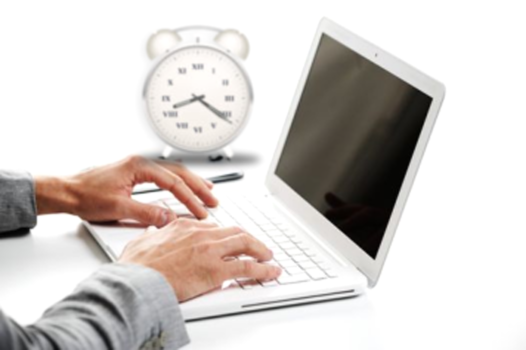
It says 8 h 21 min
